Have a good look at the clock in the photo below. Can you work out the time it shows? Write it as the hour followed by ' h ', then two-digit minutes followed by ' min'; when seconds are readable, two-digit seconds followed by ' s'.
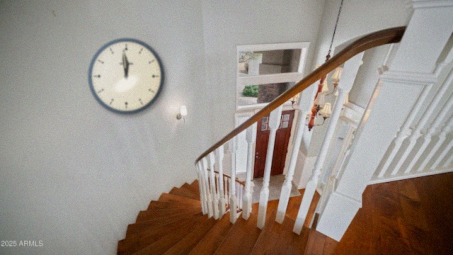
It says 11 h 59 min
